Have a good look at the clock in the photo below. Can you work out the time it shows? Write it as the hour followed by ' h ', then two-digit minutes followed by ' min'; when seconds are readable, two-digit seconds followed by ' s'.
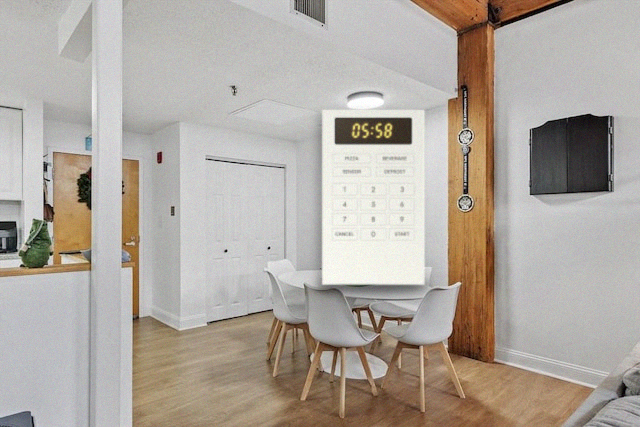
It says 5 h 58 min
